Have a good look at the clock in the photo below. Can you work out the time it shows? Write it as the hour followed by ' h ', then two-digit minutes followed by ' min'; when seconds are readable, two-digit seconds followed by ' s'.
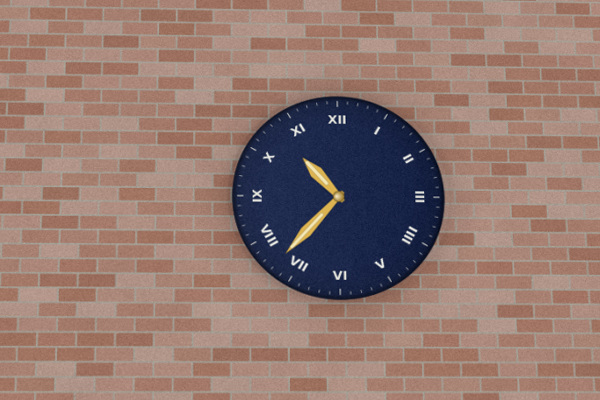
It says 10 h 37 min
